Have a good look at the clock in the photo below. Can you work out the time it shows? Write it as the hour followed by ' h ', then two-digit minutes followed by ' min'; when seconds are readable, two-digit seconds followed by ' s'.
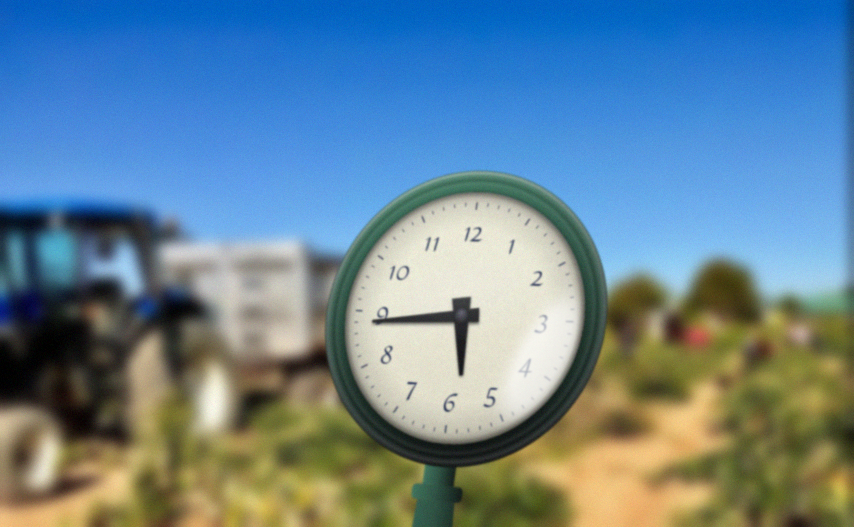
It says 5 h 44 min
